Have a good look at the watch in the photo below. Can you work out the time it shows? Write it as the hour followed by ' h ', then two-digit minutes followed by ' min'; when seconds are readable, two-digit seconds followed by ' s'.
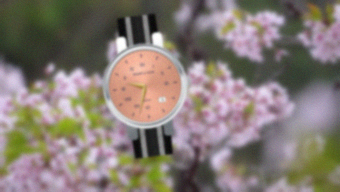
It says 9 h 33 min
